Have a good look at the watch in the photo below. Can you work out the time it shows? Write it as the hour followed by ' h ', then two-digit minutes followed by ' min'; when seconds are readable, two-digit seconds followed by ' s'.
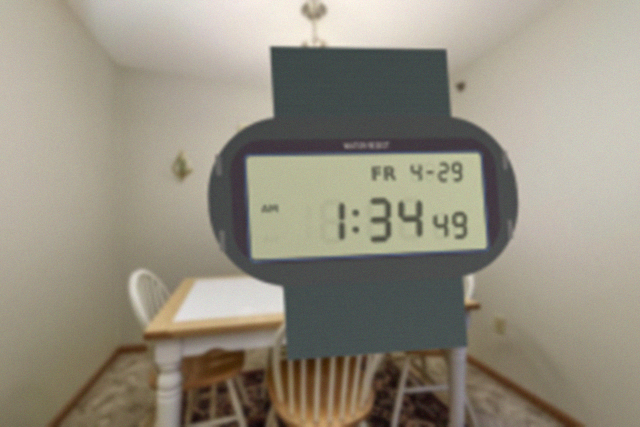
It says 1 h 34 min 49 s
